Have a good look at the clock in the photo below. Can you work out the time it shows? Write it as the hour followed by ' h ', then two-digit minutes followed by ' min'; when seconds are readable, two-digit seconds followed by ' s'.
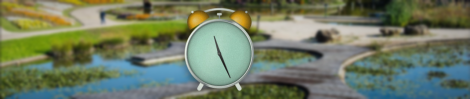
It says 11 h 26 min
